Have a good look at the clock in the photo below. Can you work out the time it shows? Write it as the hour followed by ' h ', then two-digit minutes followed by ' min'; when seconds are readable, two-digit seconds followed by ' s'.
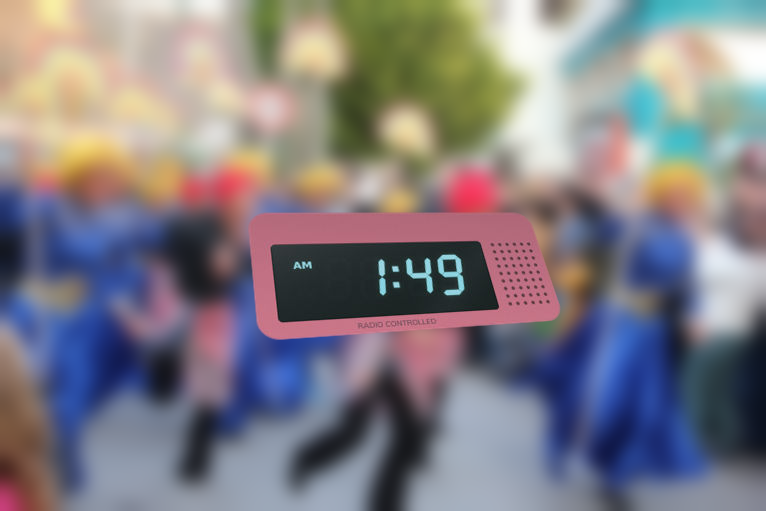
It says 1 h 49 min
